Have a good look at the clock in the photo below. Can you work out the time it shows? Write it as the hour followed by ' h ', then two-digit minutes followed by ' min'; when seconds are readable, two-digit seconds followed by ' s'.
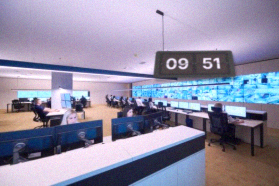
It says 9 h 51 min
